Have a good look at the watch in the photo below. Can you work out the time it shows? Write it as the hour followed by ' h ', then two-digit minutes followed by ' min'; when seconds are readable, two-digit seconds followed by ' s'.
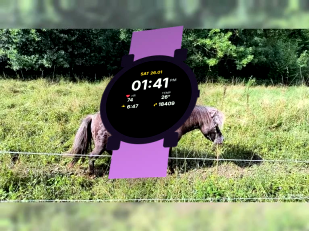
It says 1 h 41 min
